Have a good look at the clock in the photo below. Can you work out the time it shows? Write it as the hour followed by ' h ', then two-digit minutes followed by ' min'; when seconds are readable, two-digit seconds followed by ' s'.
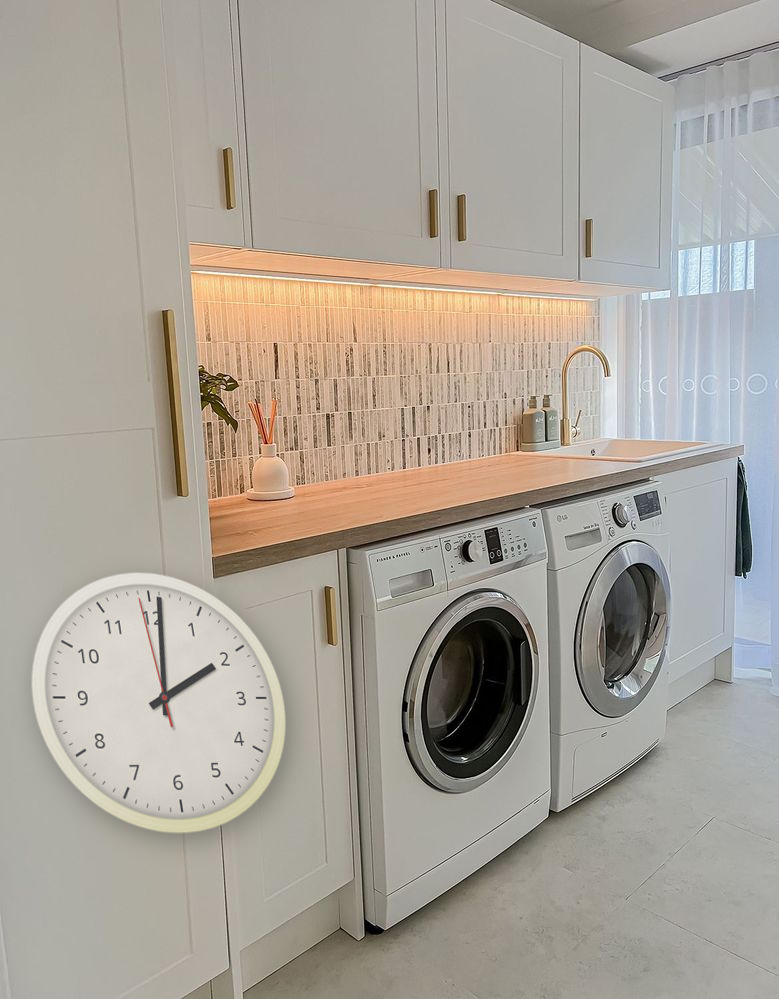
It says 2 h 00 min 59 s
